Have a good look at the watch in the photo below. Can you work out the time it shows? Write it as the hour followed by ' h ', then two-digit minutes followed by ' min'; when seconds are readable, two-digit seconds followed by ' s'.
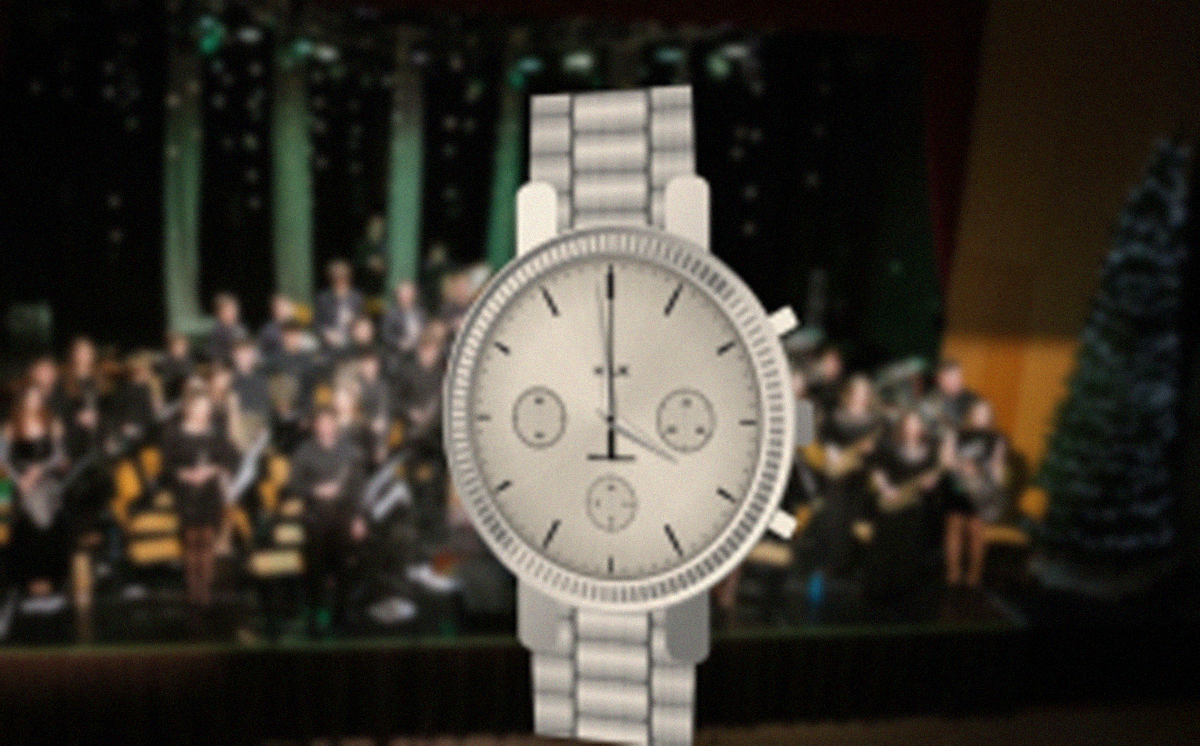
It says 3 h 59 min
